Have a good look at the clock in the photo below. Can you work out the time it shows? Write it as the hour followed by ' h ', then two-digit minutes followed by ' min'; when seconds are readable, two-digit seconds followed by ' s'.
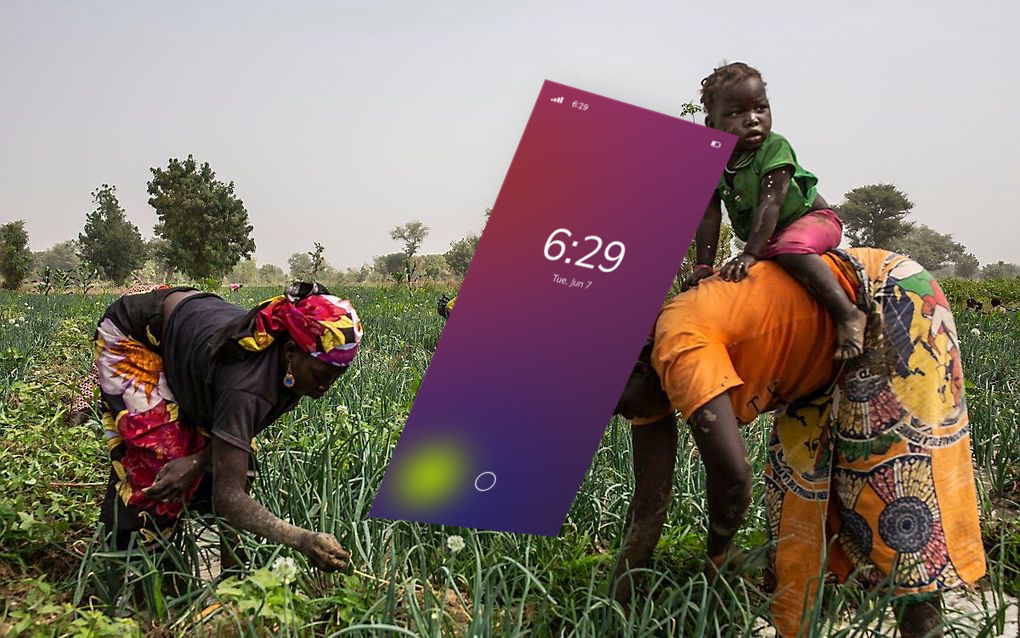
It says 6 h 29 min
